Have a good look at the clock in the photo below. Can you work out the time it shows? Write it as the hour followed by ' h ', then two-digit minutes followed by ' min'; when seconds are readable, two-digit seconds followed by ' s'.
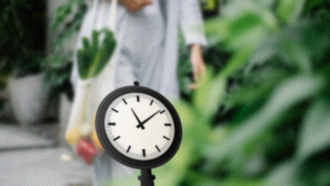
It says 11 h 09 min
